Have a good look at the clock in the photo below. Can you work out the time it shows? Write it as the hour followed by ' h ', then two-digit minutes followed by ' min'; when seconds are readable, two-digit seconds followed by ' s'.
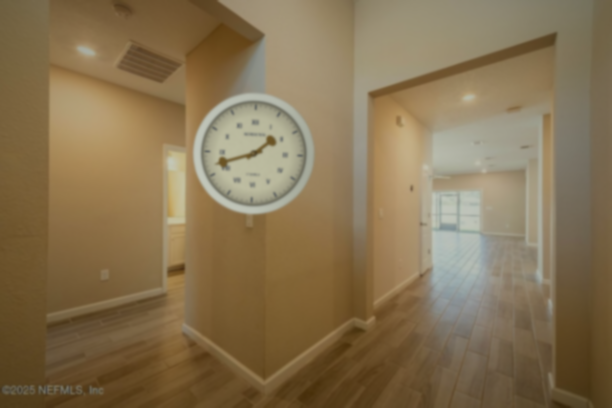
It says 1 h 42 min
